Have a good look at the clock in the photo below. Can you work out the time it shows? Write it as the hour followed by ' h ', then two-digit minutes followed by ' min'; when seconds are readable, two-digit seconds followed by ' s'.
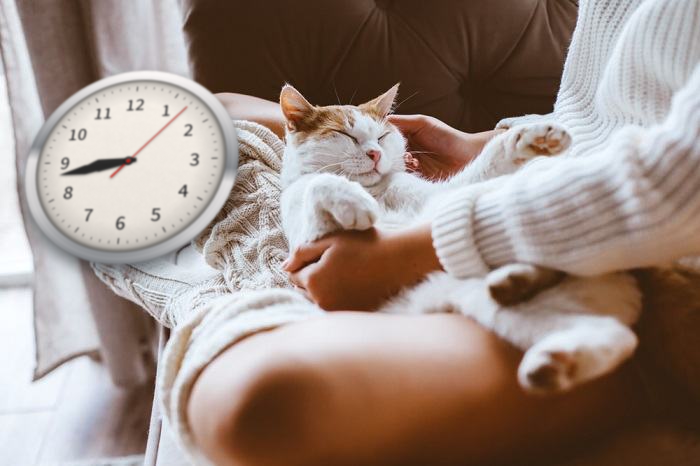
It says 8 h 43 min 07 s
